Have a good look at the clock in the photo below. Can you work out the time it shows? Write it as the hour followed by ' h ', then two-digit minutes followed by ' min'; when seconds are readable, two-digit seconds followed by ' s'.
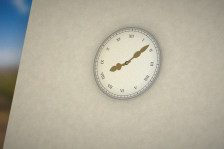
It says 8 h 08 min
